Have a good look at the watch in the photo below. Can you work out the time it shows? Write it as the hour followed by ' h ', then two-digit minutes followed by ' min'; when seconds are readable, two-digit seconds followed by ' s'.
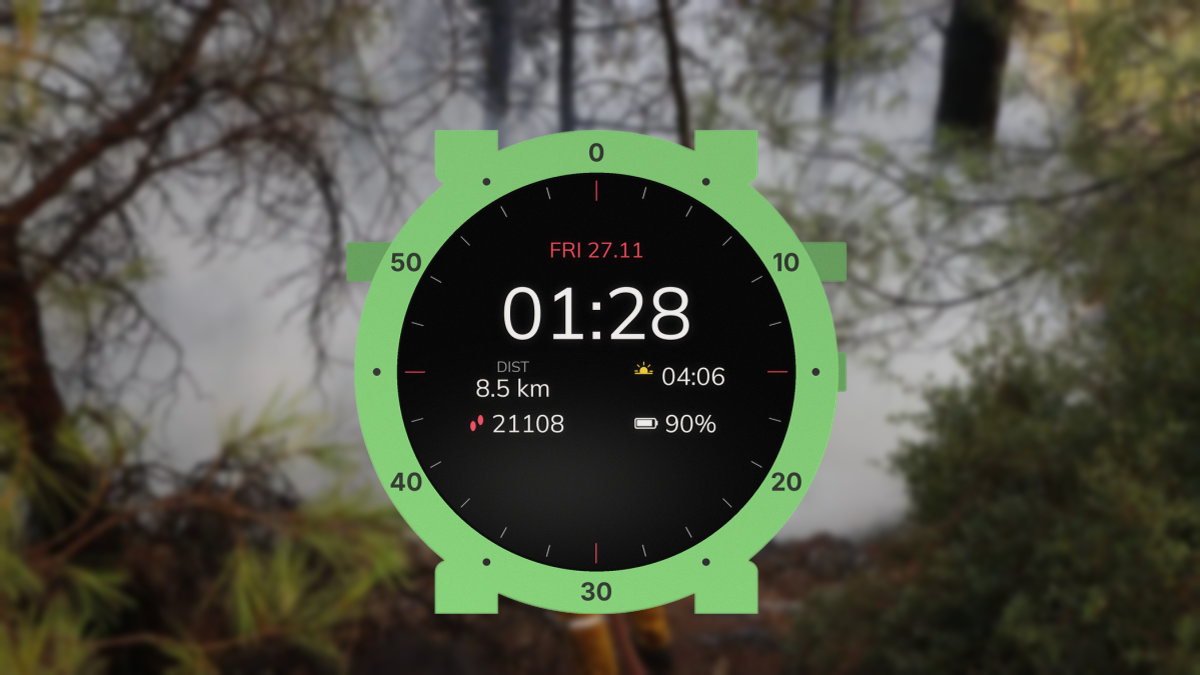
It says 1 h 28 min
